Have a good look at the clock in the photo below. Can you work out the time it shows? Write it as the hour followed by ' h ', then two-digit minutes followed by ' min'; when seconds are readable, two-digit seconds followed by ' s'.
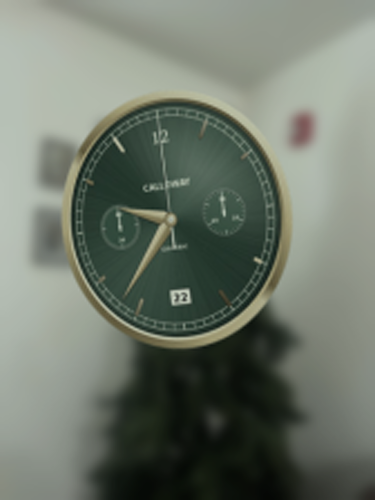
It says 9 h 37 min
